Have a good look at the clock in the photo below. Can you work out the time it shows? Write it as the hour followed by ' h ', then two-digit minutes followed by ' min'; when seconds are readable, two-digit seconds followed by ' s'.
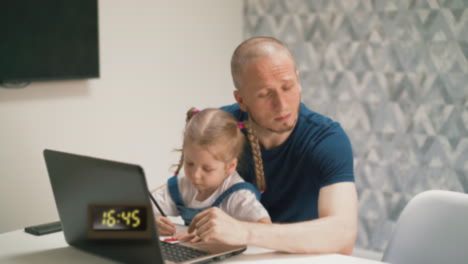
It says 16 h 45 min
